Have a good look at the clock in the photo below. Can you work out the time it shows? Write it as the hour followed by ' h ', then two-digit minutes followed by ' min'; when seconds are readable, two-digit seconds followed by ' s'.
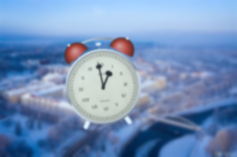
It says 12 h 59 min
